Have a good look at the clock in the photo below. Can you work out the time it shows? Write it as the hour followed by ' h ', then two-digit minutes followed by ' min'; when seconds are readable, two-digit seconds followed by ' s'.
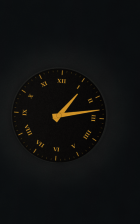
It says 1 h 13 min
